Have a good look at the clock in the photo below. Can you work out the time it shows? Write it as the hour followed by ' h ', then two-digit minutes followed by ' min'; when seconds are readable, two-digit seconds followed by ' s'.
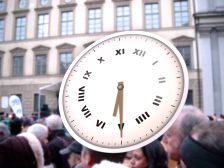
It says 5 h 25 min
